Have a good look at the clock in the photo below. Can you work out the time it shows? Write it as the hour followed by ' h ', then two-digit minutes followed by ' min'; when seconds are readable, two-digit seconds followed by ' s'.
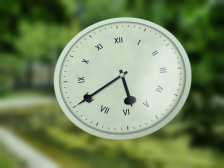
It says 5 h 40 min
